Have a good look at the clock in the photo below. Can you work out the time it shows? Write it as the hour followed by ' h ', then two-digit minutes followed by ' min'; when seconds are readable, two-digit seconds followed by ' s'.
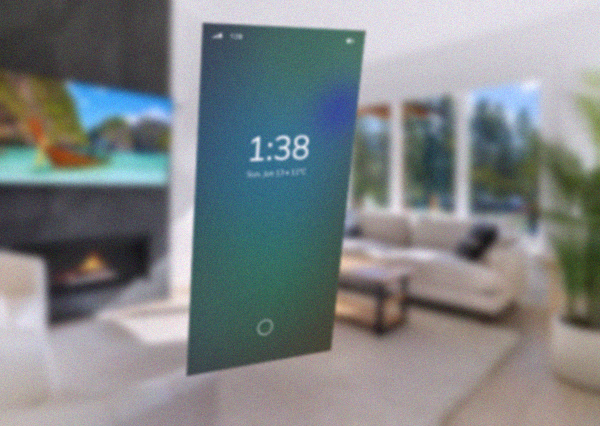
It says 1 h 38 min
